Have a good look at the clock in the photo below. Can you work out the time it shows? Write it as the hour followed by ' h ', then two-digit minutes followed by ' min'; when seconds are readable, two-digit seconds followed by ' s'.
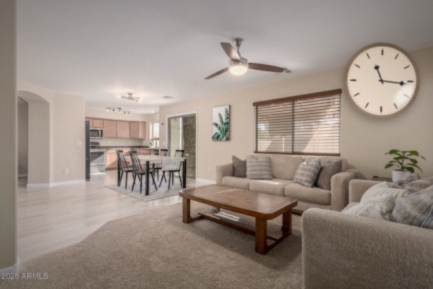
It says 11 h 16 min
